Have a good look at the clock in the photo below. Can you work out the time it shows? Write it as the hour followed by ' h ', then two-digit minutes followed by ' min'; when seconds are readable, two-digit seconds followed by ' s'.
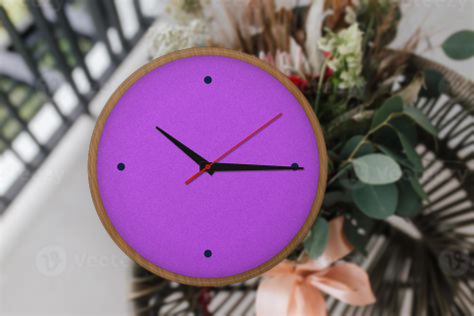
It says 10 h 15 min 09 s
